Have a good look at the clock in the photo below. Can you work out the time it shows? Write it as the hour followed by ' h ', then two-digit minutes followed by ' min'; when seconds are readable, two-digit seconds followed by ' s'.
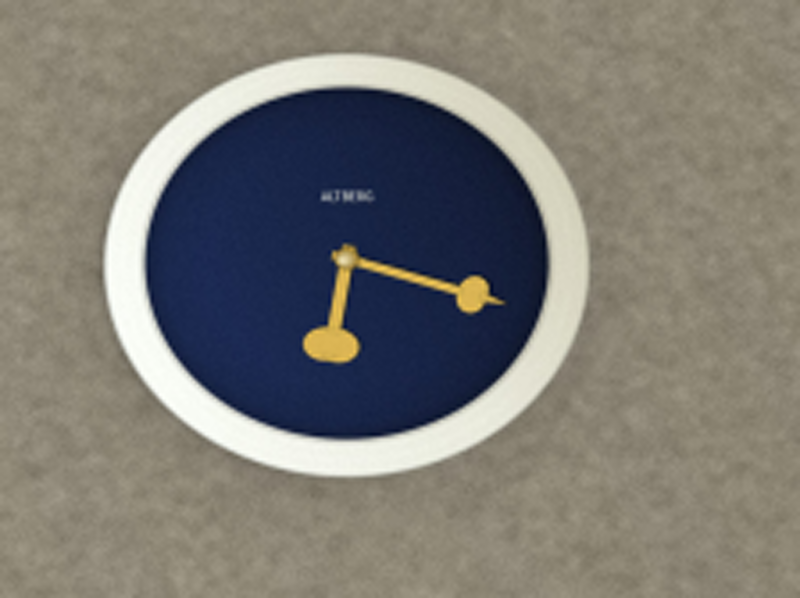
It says 6 h 18 min
